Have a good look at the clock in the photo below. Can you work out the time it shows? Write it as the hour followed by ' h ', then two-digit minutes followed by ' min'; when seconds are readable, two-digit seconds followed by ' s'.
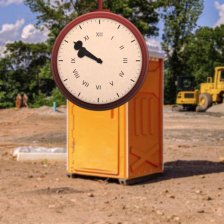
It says 9 h 51 min
